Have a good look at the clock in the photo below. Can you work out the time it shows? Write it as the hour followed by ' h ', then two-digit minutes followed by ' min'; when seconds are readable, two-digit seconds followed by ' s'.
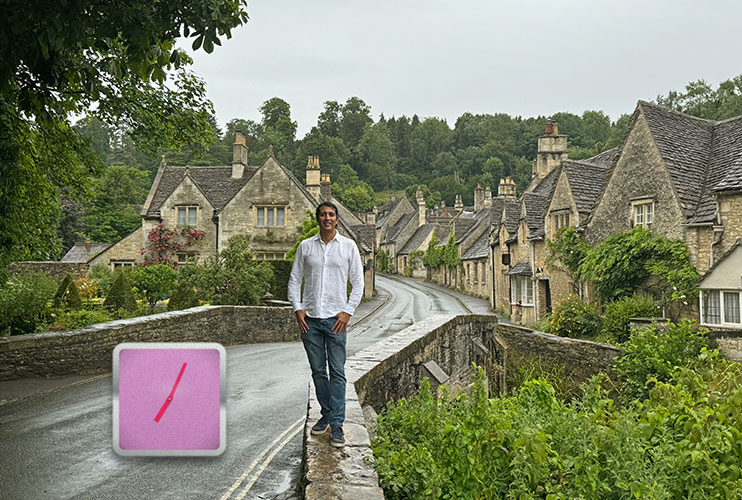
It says 7 h 04 min
